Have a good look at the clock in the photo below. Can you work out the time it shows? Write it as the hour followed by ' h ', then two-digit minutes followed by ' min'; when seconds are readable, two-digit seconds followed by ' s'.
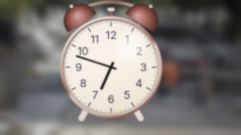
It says 6 h 48 min
